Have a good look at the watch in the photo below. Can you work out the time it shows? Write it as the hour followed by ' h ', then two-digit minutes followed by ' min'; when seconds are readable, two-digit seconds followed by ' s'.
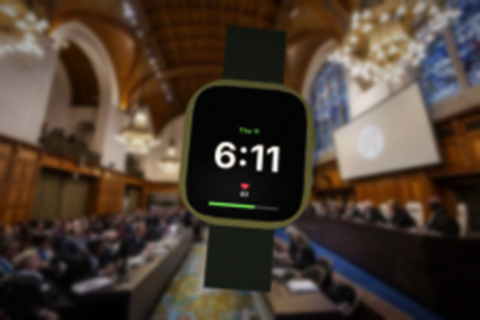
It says 6 h 11 min
